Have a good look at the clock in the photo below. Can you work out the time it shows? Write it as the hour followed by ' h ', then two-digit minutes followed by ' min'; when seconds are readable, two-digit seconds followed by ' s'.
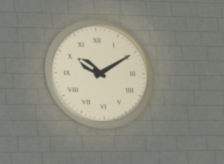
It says 10 h 10 min
